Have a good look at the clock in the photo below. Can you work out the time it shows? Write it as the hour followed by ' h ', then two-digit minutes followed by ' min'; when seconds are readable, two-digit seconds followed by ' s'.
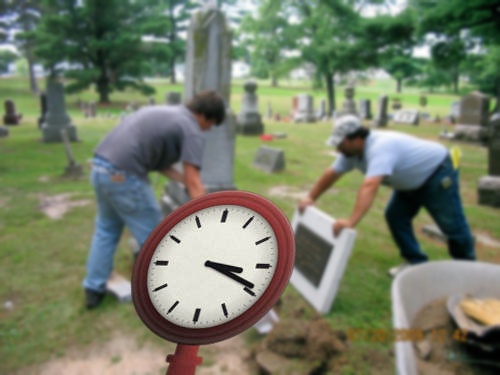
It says 3 h 19 min
